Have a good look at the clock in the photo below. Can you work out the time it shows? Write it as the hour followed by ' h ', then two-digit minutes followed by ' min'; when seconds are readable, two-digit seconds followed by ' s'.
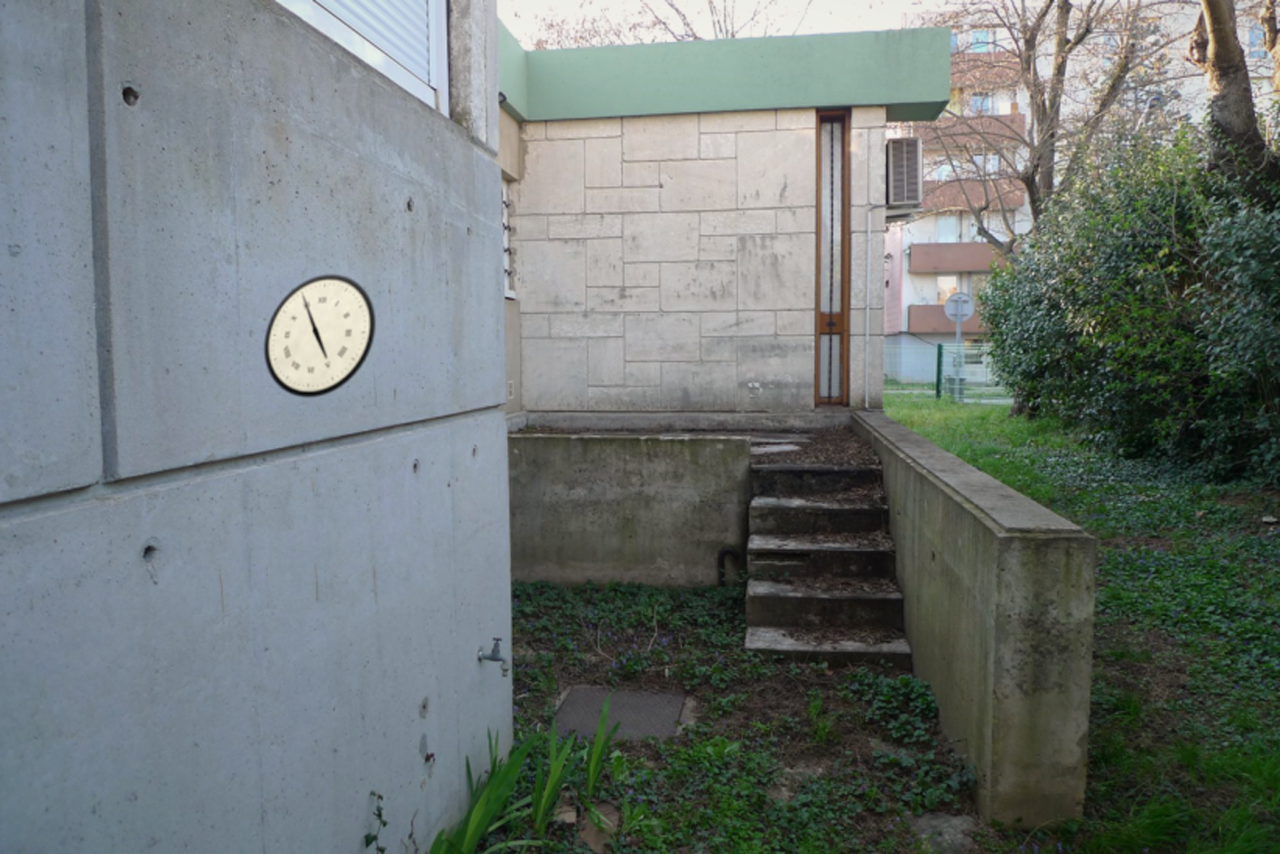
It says 4 h 55 min
